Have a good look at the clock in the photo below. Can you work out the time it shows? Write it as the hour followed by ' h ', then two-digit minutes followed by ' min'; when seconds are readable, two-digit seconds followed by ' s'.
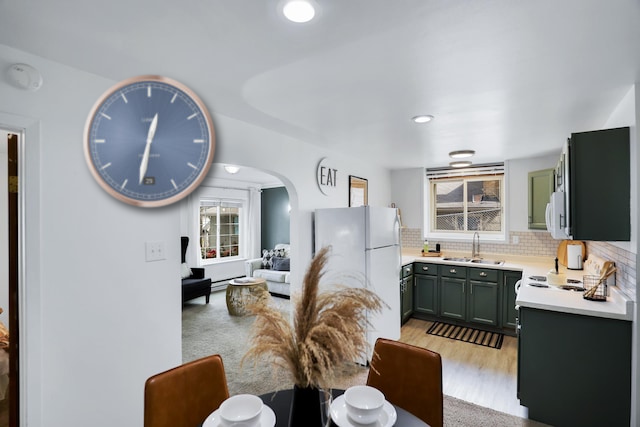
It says 12 h 32 min
